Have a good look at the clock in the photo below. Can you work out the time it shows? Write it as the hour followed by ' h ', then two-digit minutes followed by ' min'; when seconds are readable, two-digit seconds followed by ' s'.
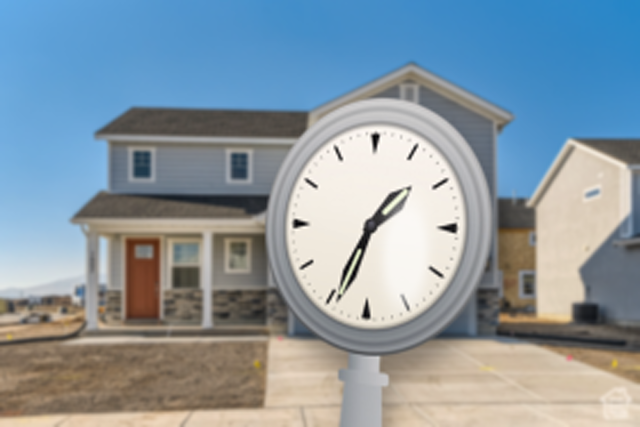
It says 1 h 34 min
